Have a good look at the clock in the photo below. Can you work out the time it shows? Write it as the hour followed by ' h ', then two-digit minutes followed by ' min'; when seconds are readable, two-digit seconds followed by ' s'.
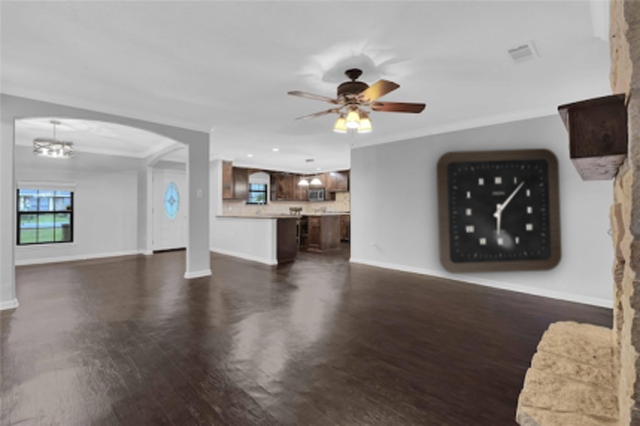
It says 6 h 07 min
